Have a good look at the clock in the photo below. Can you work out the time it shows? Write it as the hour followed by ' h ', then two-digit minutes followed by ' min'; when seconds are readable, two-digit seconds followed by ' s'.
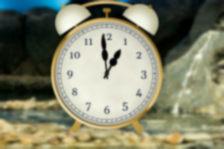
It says 12 h 59 min
